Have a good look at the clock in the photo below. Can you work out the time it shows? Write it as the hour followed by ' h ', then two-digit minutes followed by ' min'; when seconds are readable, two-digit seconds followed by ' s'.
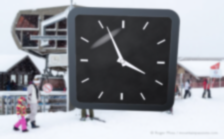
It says 3 h 56 min
